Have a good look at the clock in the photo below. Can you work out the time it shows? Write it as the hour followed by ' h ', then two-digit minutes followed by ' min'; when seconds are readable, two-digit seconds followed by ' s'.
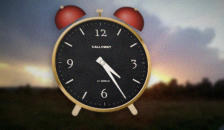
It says 4 h 25 min
